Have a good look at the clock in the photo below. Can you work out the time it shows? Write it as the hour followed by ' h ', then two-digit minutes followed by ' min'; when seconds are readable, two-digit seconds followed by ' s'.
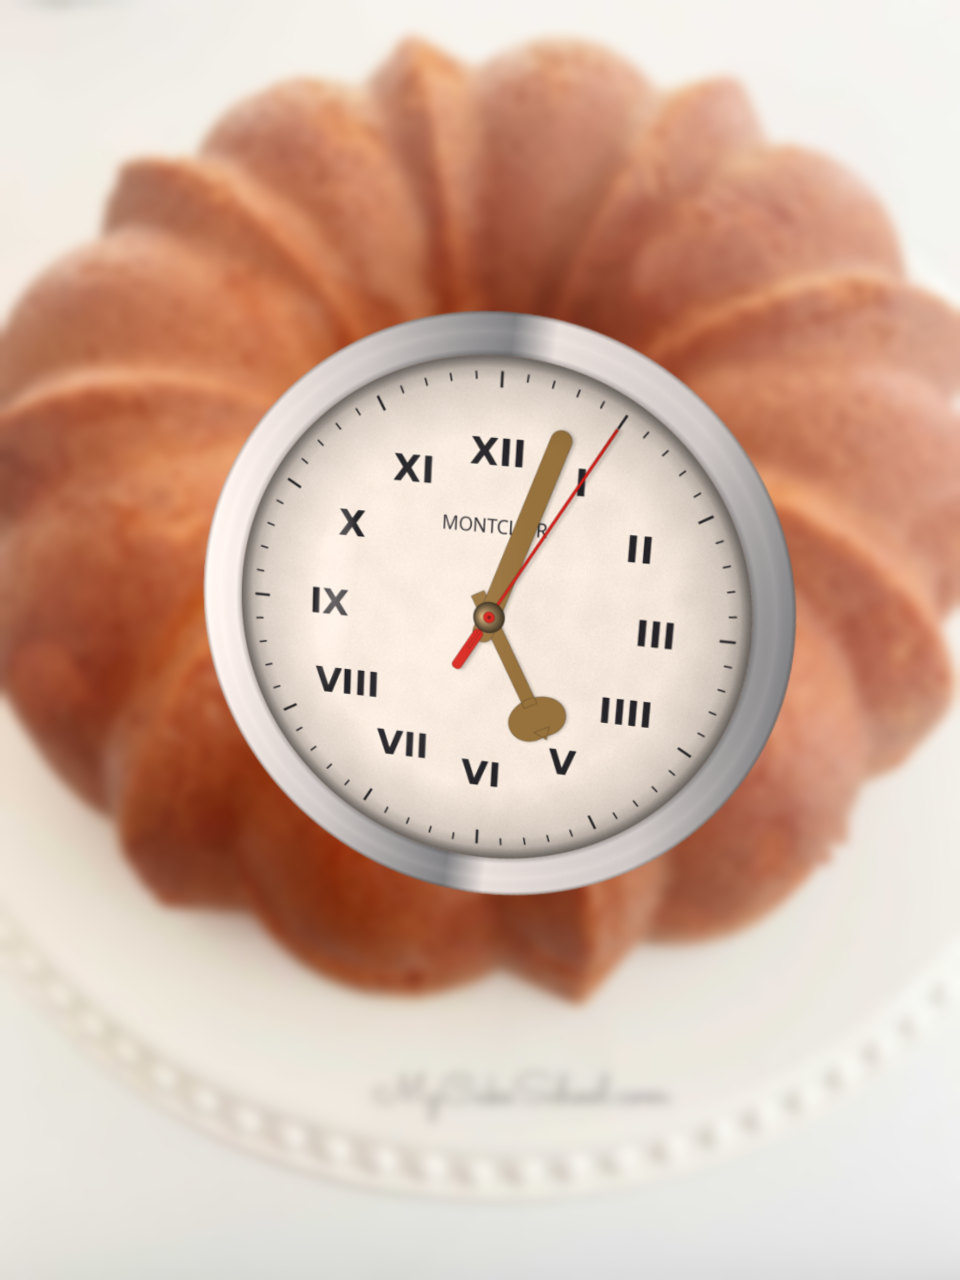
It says 5 h 03 min 05 s
